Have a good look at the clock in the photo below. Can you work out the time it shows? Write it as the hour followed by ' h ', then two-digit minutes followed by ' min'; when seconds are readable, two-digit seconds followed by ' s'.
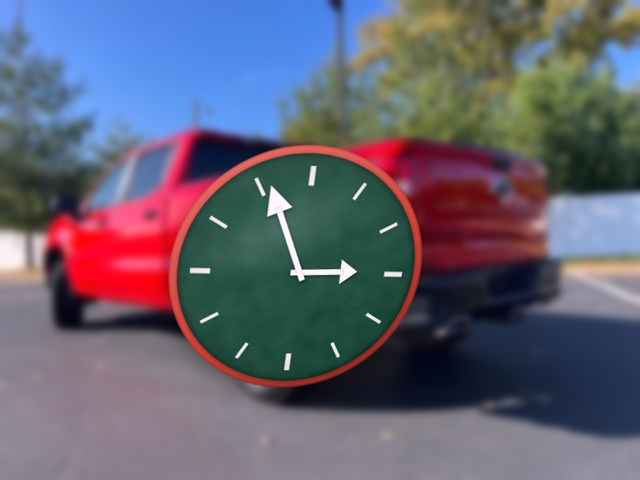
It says 2 h 56 min
